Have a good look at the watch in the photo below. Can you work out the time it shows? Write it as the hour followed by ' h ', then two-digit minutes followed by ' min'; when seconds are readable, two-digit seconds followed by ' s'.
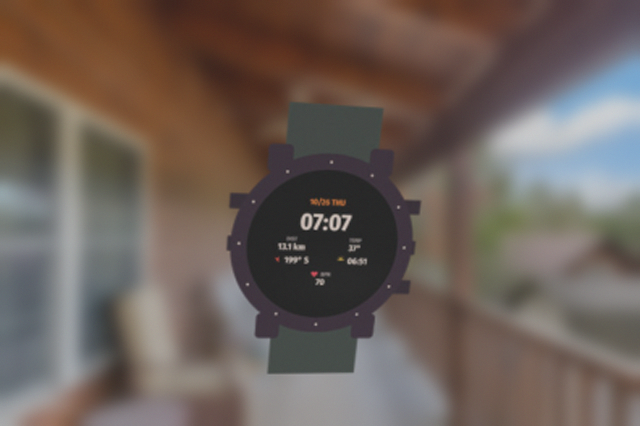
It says 7 h 07 min
